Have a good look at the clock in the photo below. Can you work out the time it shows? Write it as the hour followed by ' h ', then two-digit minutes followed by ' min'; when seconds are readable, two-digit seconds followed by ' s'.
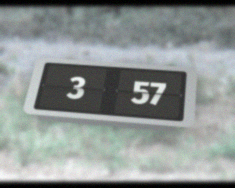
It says 3 h 57 min
